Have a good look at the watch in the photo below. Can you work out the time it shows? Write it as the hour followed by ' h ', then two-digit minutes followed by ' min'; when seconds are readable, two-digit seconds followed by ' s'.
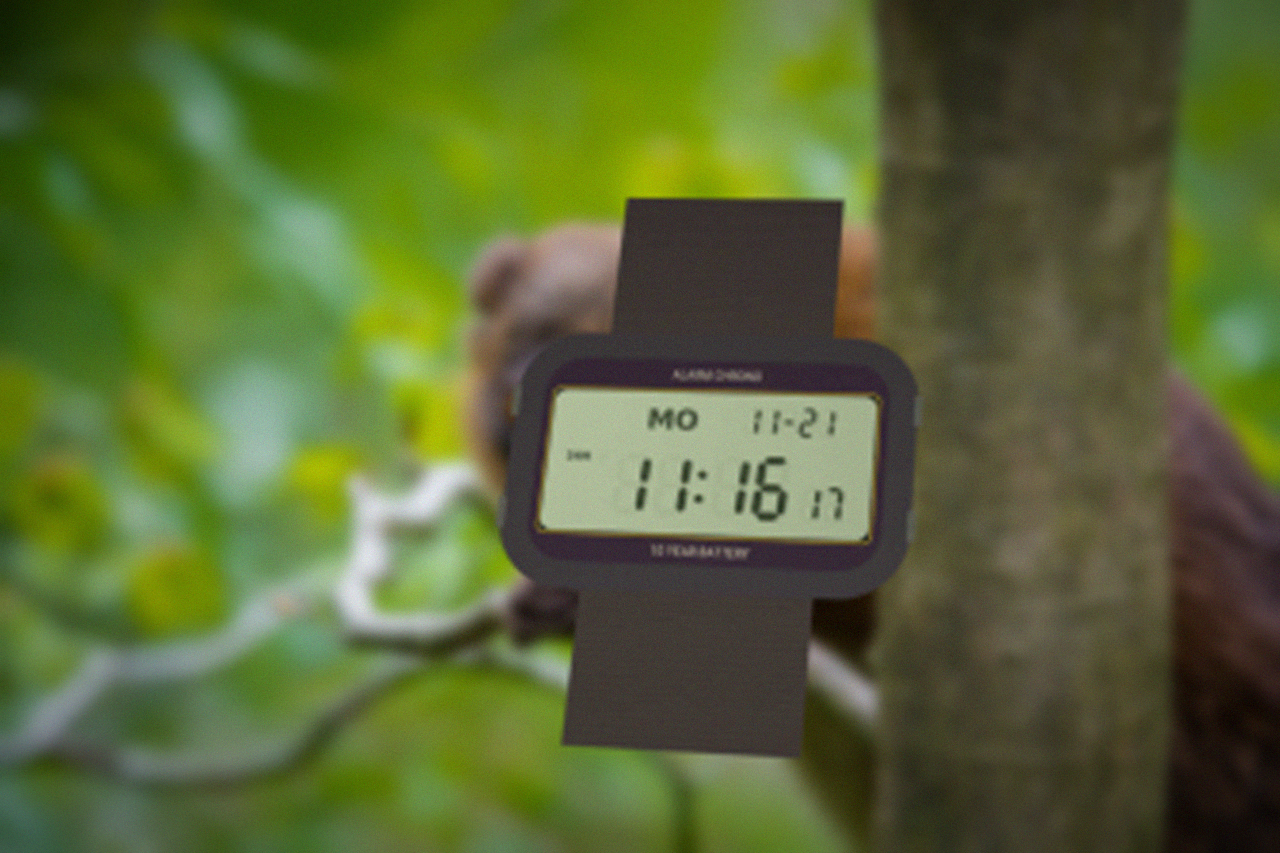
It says 11 h 16 min 17 s
